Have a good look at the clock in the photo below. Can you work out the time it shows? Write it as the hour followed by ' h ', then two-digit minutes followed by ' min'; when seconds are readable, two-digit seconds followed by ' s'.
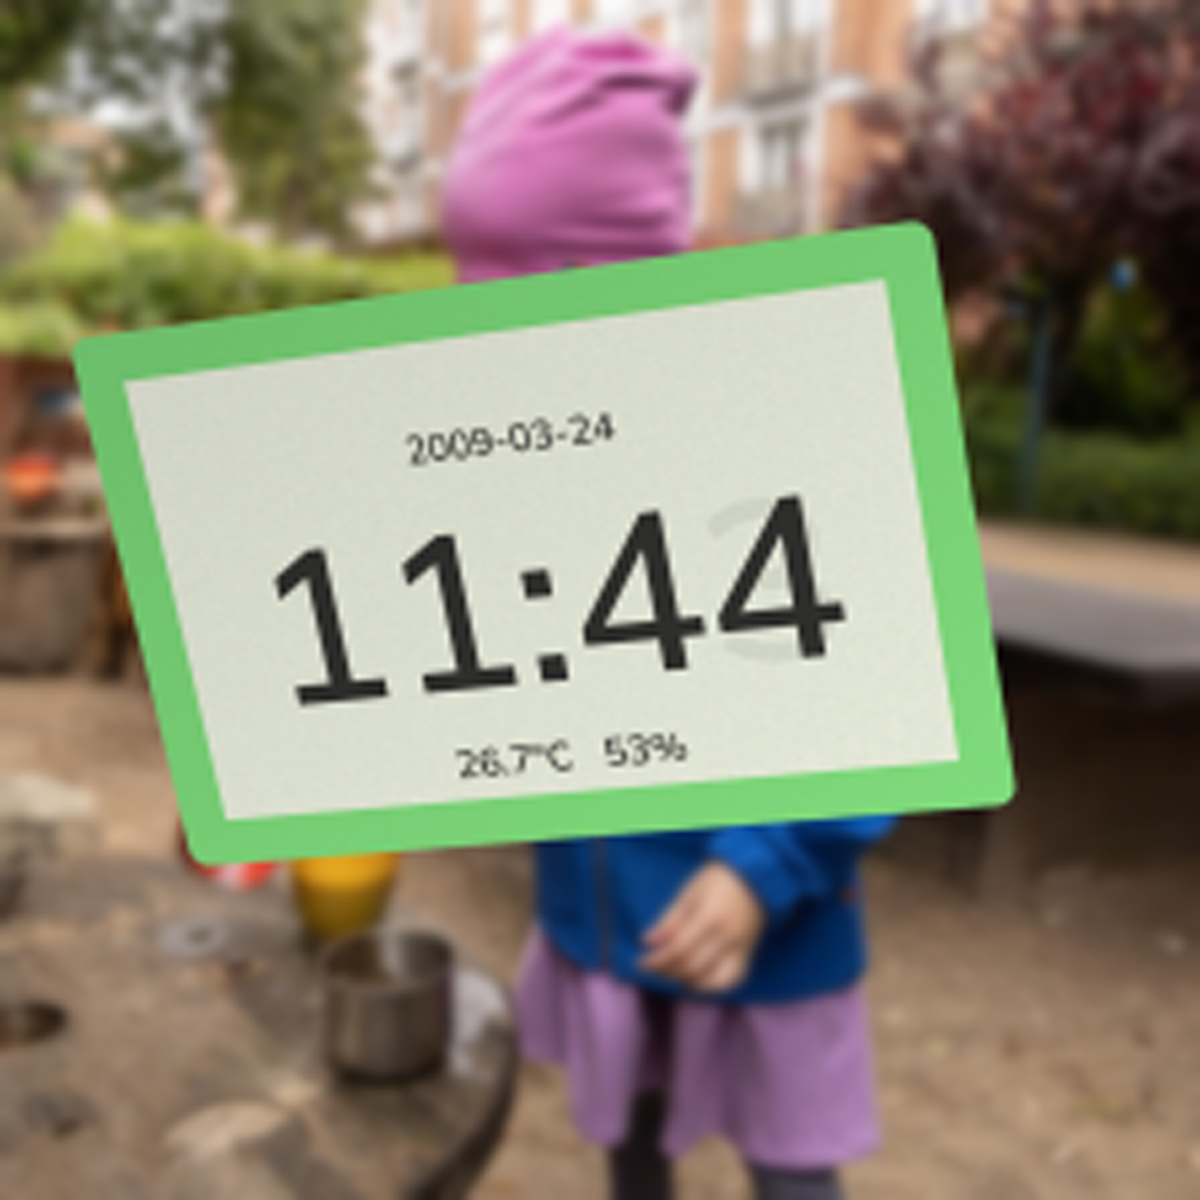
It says 11 h 44 min
